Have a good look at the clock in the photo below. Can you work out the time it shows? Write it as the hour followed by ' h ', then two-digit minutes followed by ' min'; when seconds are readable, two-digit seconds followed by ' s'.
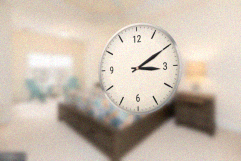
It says 3 h 10 min
